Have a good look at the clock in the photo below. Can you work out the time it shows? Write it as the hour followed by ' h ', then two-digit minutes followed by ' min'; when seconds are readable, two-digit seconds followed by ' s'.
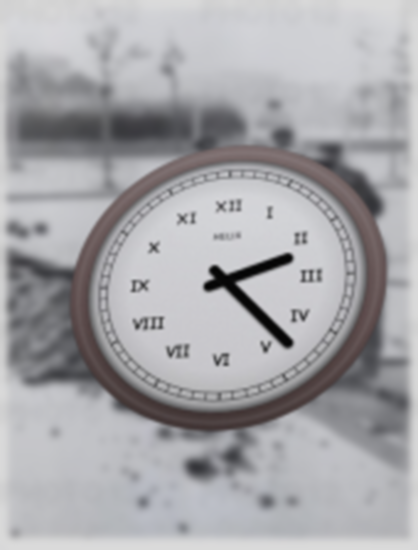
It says 2 h 23 min
